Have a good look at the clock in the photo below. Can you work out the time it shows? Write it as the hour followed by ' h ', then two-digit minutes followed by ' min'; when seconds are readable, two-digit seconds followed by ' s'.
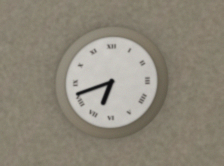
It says 6 h 42 min
